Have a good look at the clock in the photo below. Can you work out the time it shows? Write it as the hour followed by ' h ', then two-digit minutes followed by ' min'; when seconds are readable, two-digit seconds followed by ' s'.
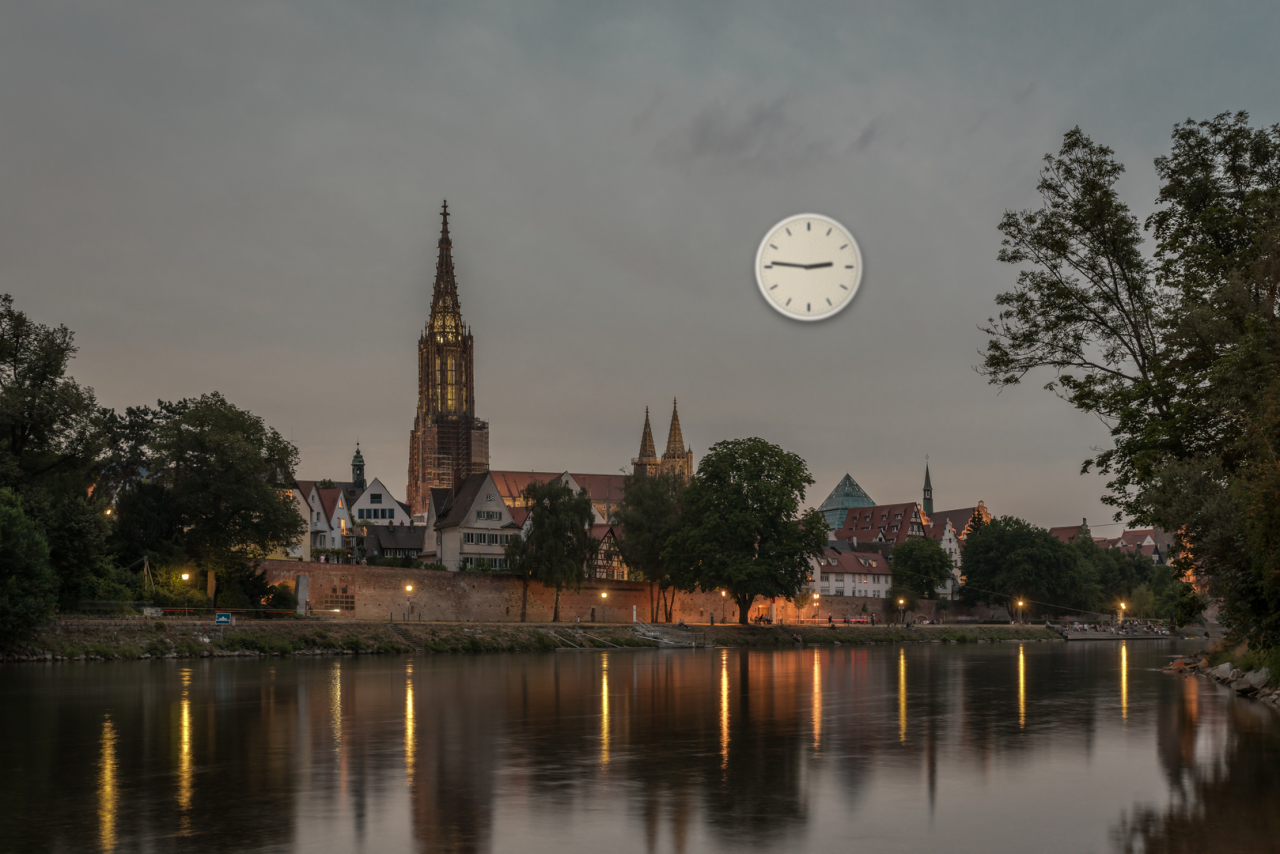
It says 2 h 46 min
